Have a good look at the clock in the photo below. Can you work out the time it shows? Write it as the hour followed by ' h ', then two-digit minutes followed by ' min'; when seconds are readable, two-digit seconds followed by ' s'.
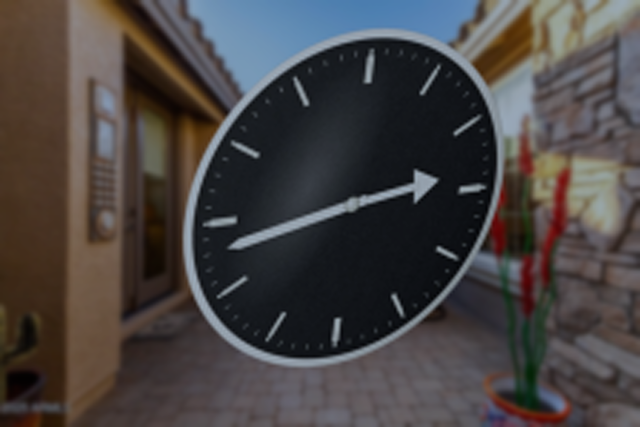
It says 2 h 43 min
